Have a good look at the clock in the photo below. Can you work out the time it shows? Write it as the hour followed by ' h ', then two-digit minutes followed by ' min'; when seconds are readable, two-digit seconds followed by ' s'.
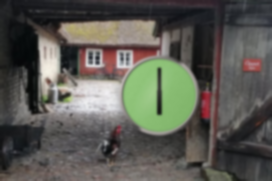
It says 6 h 00 min
